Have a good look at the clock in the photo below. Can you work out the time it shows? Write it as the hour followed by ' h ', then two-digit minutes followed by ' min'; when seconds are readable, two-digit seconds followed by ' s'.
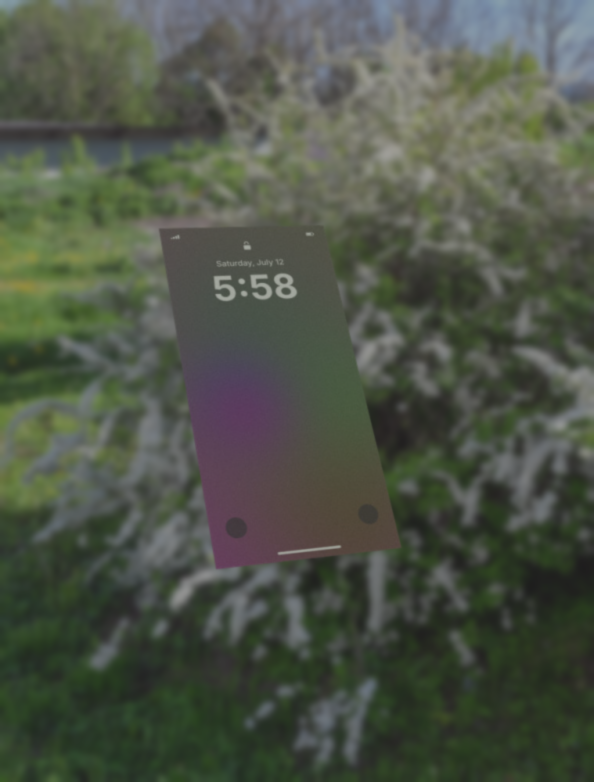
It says 5 h 58 min
